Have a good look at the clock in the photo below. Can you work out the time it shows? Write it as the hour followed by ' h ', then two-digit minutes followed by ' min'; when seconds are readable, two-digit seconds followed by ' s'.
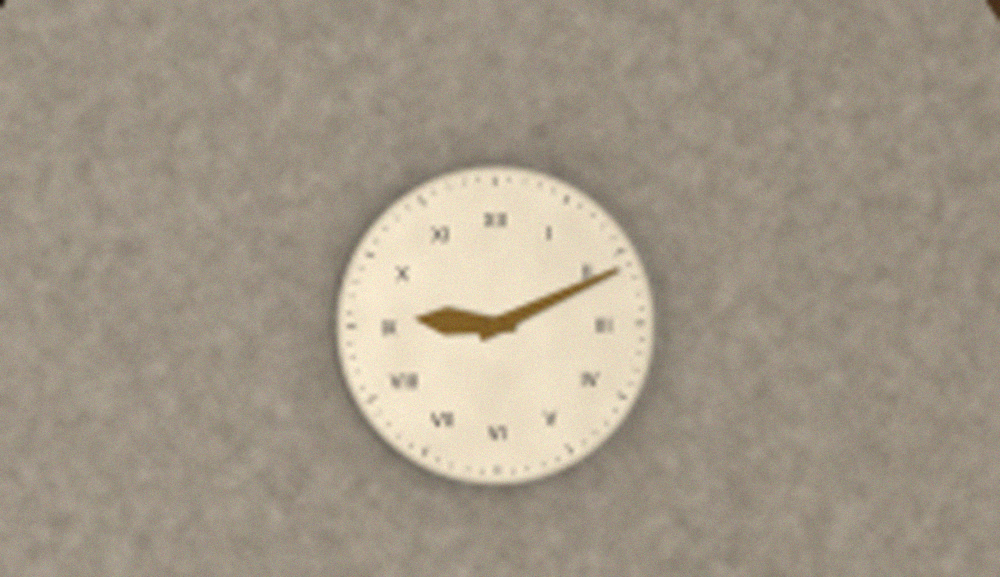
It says 9 h 11 min
